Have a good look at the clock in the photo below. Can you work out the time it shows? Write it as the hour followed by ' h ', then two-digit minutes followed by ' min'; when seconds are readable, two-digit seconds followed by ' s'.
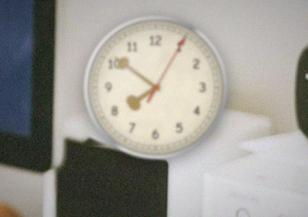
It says 7 h 51 min 05 s
